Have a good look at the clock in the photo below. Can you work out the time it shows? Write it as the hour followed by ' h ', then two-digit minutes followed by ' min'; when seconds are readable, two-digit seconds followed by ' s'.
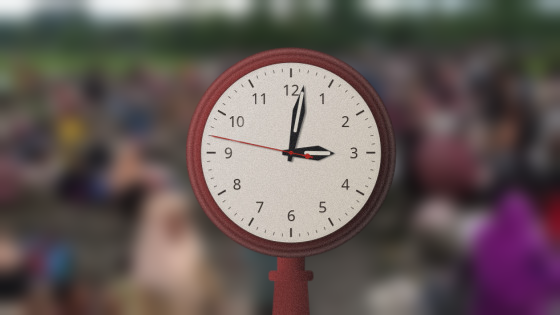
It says 3 h 01 min 47 s
